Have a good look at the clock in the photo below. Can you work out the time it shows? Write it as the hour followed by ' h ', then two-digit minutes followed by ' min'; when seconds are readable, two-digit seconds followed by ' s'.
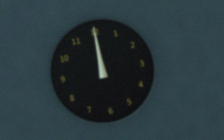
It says 12 h 00 min
